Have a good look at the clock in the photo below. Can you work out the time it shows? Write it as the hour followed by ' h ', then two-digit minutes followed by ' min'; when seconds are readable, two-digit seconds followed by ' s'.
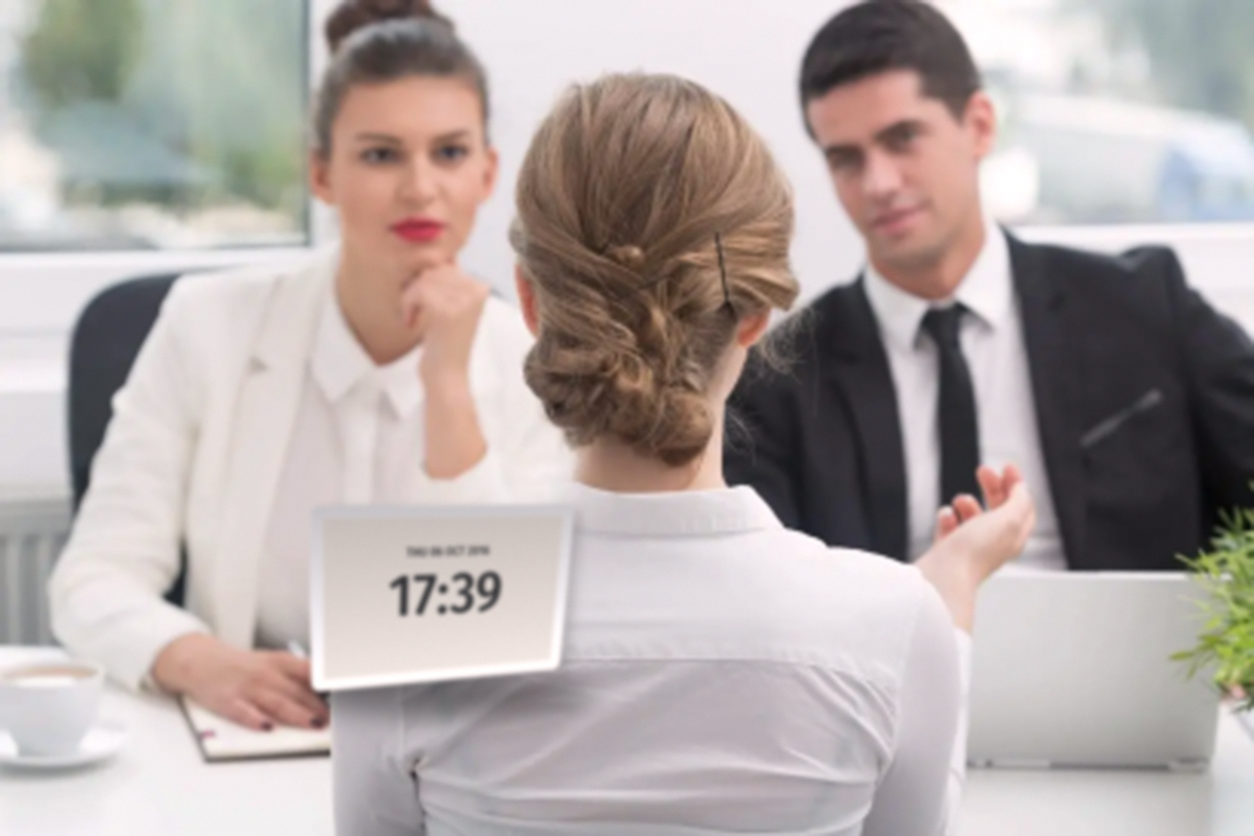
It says 17 h 39 min
